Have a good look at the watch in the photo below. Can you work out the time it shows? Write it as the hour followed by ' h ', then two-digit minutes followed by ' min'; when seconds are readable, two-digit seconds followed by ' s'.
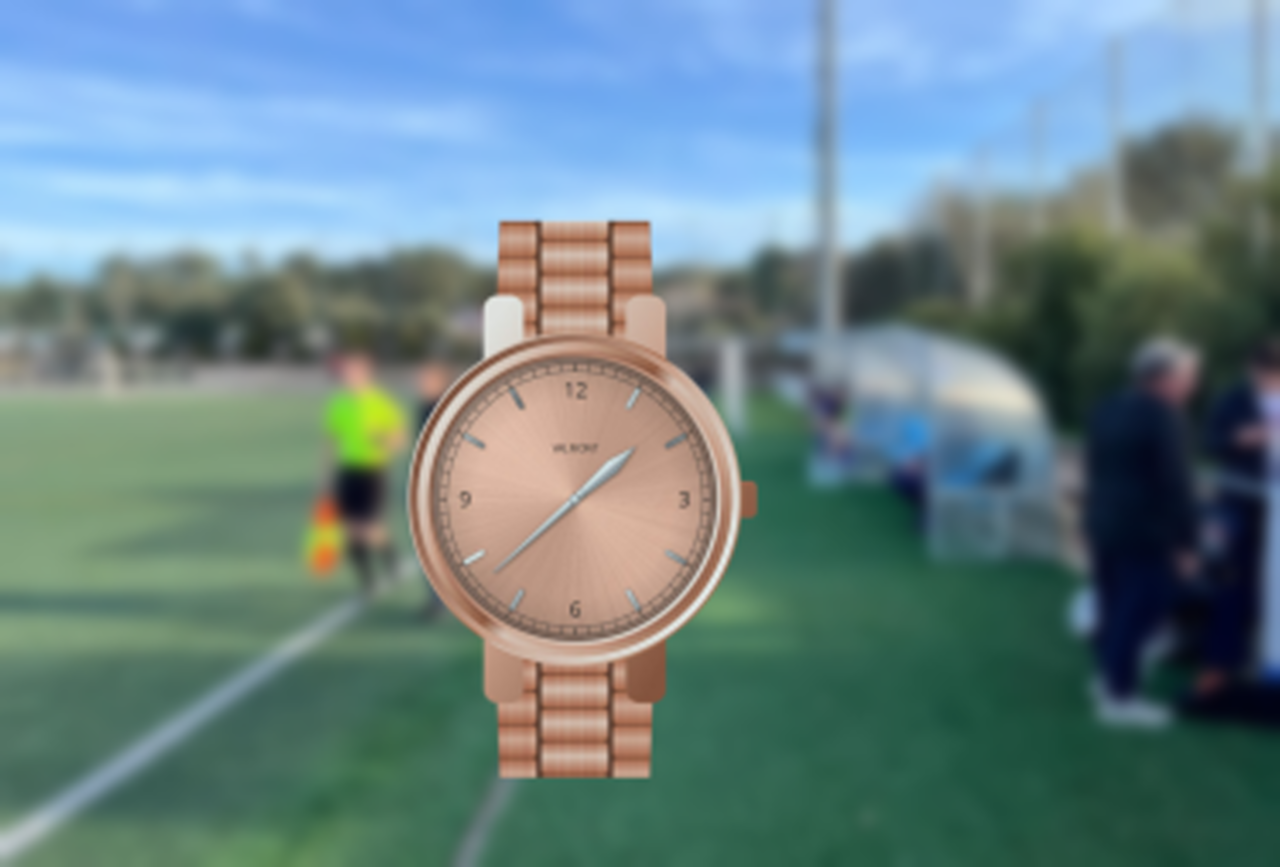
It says 1 h 38 min
